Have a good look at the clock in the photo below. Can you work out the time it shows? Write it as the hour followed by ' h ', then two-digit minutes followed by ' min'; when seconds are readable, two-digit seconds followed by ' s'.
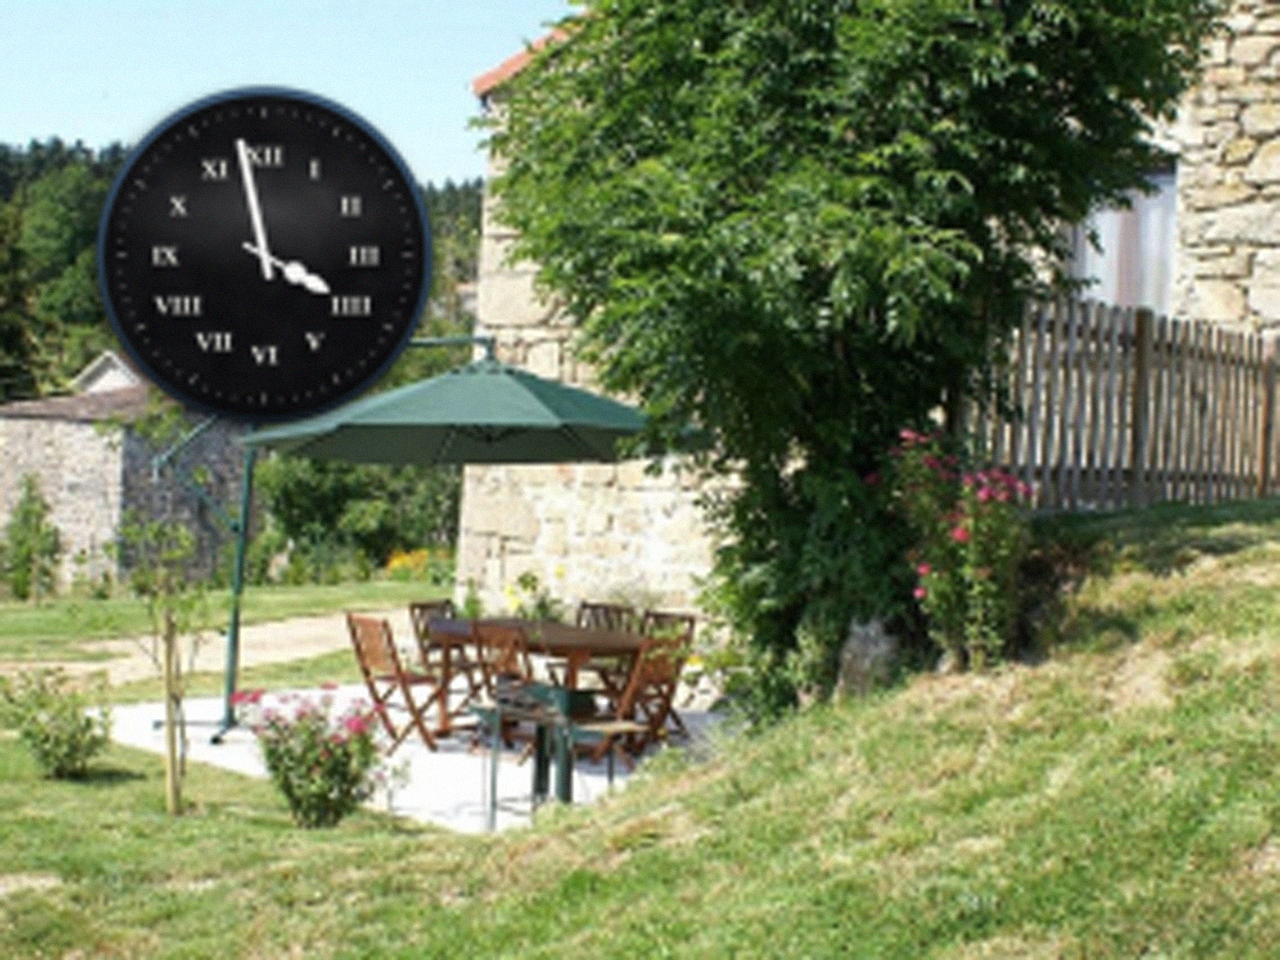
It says 3 h 58 min
